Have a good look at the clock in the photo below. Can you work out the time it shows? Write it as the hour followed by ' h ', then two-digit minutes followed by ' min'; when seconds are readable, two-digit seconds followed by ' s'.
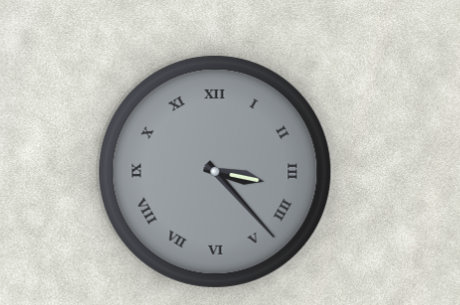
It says 3 h 23 min
